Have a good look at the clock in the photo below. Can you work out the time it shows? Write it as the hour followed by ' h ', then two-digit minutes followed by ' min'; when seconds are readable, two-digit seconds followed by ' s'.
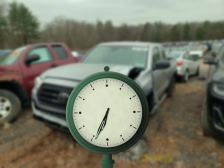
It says 6 h 34 min
